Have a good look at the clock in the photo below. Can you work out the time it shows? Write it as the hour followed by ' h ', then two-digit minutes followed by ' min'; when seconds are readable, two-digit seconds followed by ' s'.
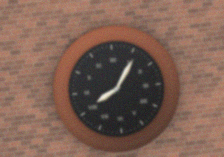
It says 8 h 06 min
